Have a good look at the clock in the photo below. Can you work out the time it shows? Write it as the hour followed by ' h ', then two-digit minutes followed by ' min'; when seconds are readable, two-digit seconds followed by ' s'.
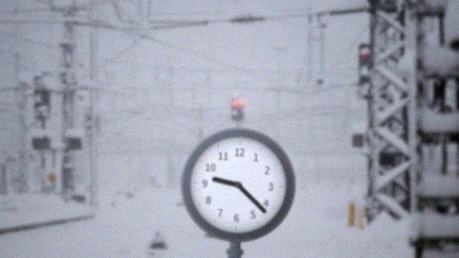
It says 9 h 22 min
